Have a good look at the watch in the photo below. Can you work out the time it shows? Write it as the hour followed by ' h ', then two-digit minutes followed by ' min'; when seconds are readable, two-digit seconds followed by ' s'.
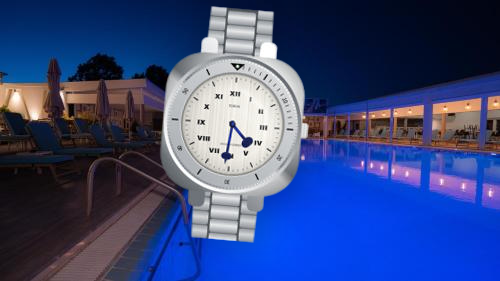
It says 4 h 31 min
